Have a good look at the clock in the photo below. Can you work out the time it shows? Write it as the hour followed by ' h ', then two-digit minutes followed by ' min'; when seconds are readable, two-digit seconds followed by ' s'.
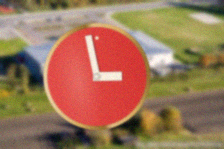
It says 2 h 58 min
